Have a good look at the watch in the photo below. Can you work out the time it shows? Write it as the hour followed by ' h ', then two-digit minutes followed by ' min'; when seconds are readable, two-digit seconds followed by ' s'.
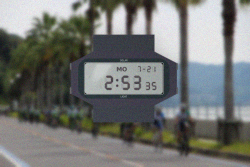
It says 2 h 53 min 35 s
